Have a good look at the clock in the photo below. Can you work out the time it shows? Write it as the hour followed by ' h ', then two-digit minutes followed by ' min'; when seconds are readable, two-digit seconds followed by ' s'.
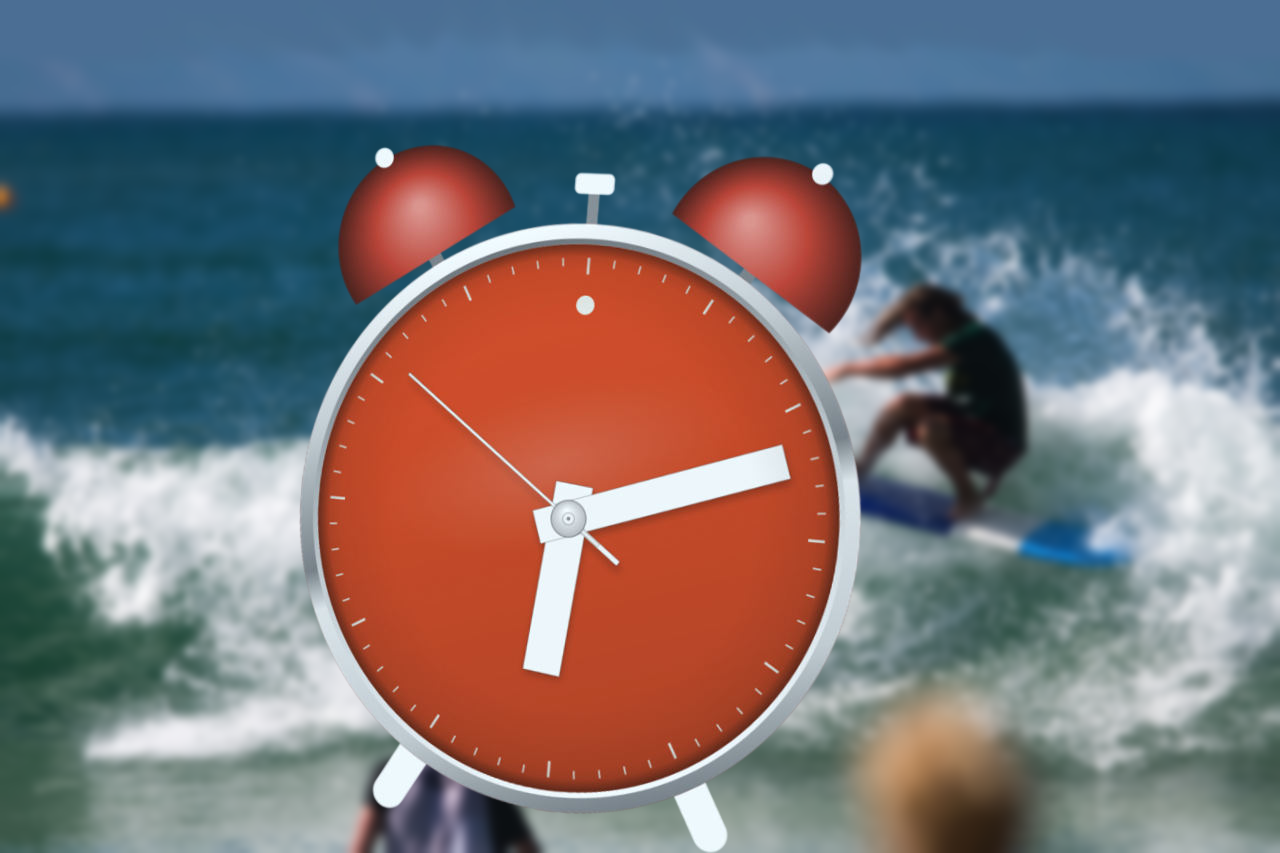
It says 6 h 11 min 51 s
